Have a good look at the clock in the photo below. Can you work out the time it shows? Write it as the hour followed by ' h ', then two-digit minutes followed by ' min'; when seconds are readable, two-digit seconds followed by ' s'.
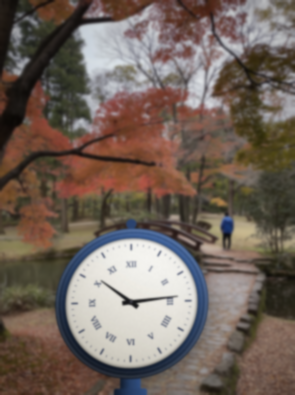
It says 10 h 14 min
